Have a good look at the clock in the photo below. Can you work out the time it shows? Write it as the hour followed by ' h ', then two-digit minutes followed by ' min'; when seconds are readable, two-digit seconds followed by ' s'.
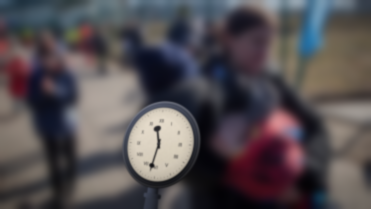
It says 11 h 32 min
